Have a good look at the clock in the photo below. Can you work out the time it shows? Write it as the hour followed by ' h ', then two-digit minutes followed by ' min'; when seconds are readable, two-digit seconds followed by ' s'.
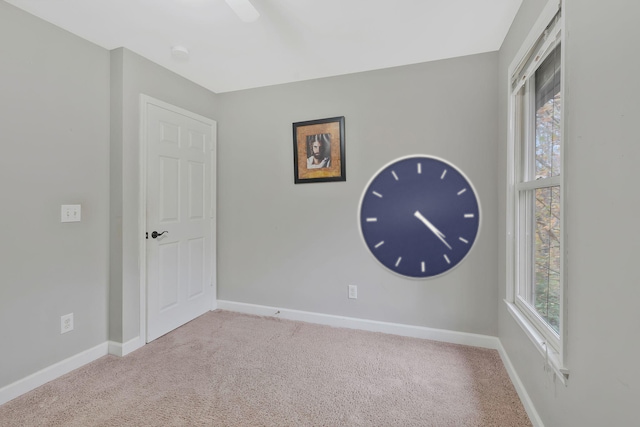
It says 4 h 23 min
